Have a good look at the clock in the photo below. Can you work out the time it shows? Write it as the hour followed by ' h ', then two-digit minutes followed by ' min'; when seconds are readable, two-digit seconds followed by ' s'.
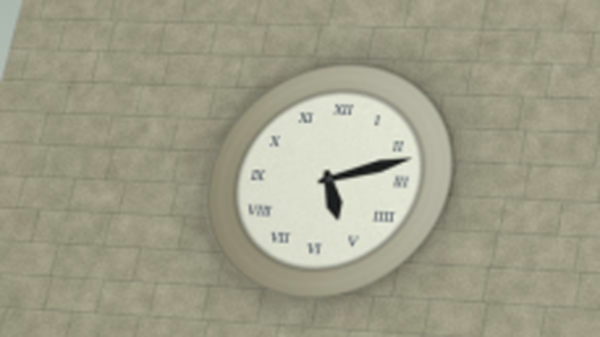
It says 5 h 12 min
